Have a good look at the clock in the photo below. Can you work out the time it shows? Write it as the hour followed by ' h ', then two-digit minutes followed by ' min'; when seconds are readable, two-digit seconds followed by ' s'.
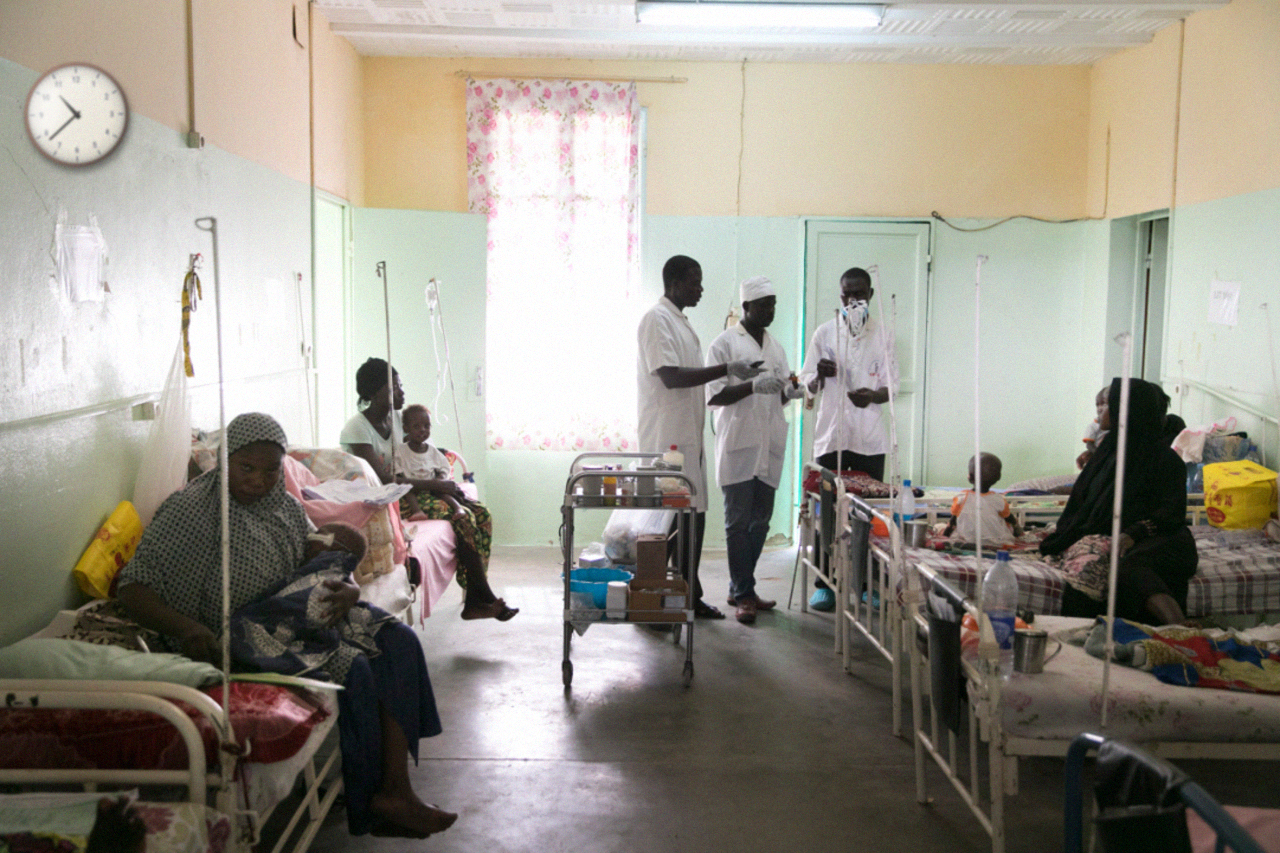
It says 10 h 38 min
